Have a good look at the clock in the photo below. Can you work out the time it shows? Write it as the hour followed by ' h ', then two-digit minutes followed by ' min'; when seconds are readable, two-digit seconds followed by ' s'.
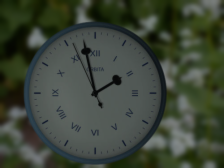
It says 1 h 57 min 56 s
